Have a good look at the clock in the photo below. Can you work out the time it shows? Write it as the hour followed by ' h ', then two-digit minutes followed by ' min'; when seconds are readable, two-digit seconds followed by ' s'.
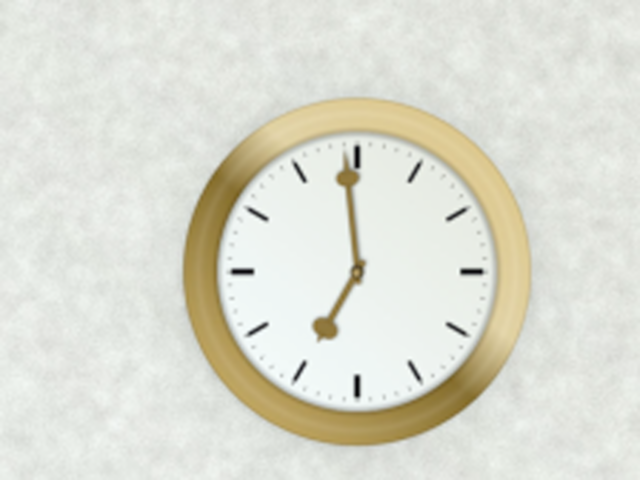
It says 6 h 59 min
